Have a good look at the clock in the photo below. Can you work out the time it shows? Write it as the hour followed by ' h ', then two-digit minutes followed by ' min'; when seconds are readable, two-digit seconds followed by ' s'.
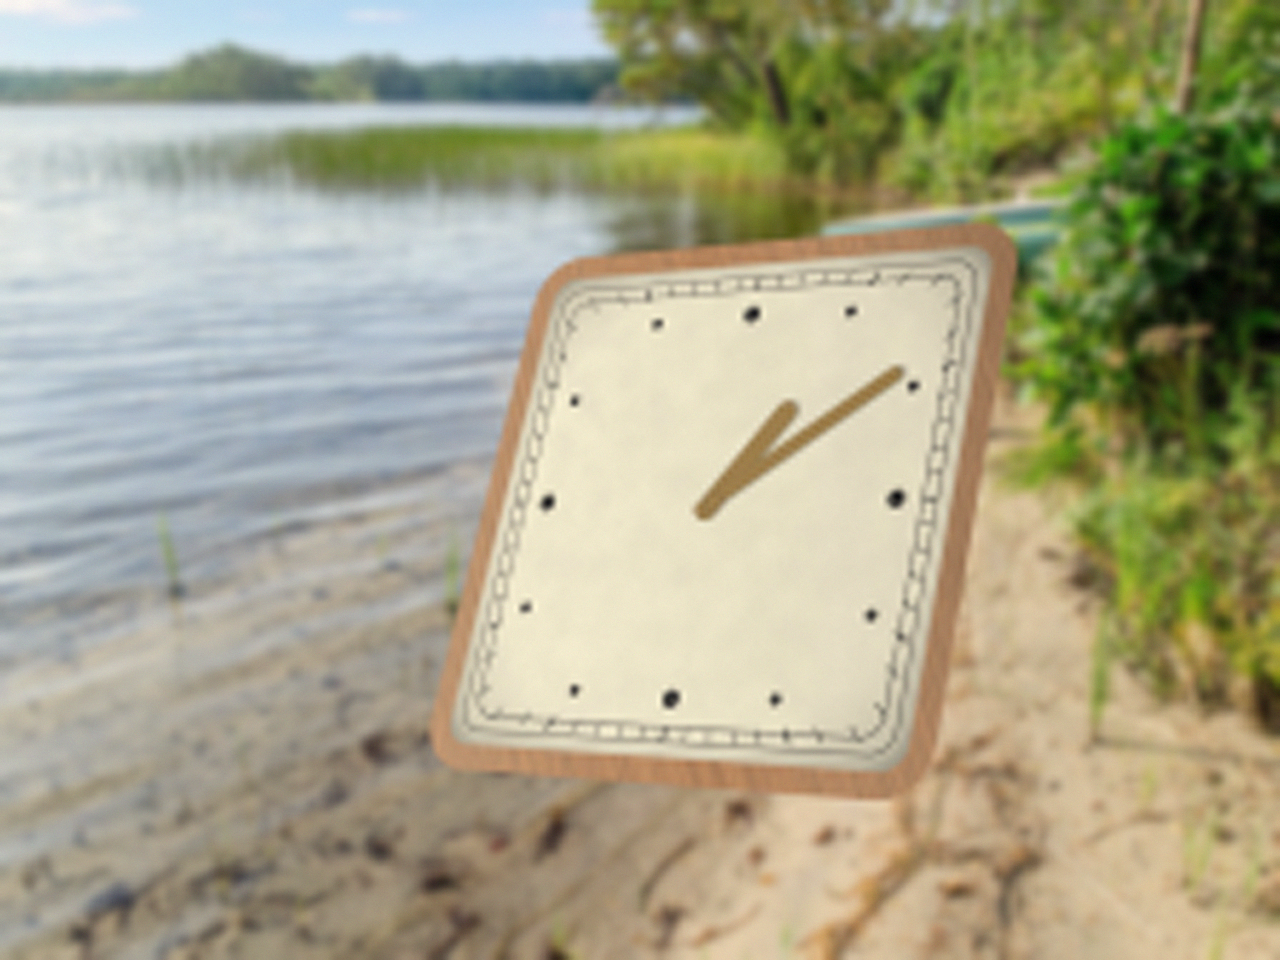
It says 1 h 09 min
